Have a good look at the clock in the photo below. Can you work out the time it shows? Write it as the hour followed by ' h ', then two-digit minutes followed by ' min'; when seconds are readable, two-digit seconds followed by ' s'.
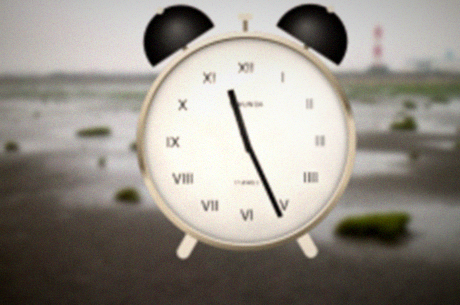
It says 11 h 26 min
